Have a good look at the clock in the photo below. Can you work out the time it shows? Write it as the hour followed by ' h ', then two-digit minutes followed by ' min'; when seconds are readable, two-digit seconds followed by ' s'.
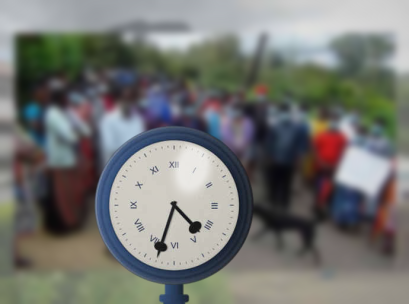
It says 4 h 33 min
